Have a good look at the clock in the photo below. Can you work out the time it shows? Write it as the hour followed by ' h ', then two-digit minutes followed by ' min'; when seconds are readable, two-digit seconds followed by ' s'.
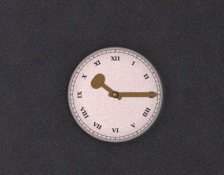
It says 10 h 15 min
